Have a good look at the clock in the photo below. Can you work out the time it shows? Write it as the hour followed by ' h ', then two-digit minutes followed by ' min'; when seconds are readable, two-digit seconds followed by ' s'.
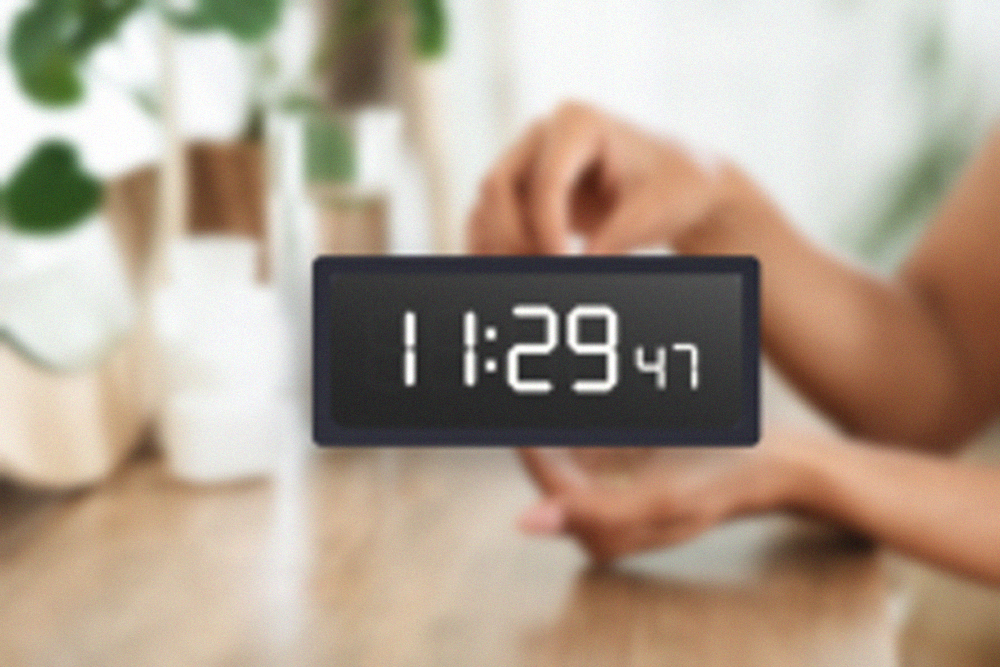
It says 11 h 29 min 47 s
